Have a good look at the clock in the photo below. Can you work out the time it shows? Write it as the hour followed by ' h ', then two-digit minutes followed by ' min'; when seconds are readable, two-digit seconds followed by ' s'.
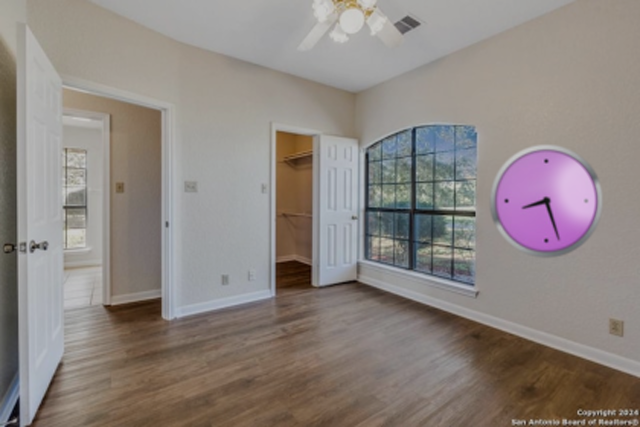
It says 8 h 27 min
